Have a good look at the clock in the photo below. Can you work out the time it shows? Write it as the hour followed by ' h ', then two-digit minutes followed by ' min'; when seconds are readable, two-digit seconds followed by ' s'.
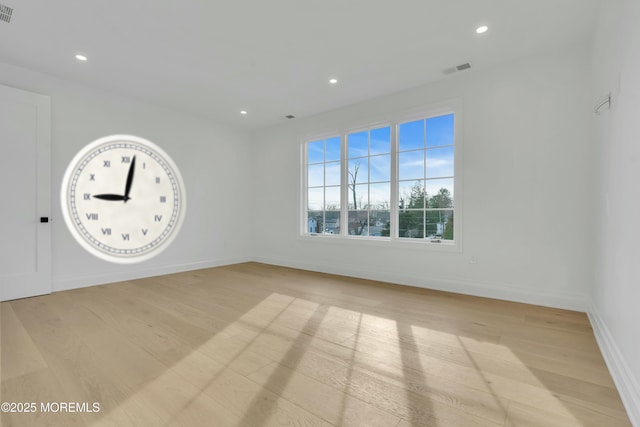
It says 9 h 02 min
